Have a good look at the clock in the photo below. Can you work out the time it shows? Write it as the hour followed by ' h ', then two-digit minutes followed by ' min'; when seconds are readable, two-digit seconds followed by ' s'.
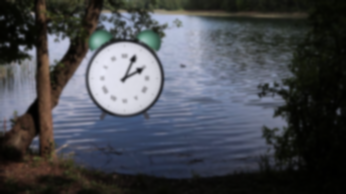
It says 2 h 04 min
